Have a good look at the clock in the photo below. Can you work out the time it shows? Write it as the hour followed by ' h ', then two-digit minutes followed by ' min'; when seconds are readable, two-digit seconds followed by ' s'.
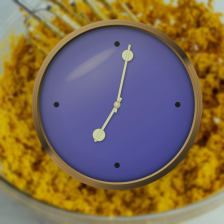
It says 7 h 02 min
